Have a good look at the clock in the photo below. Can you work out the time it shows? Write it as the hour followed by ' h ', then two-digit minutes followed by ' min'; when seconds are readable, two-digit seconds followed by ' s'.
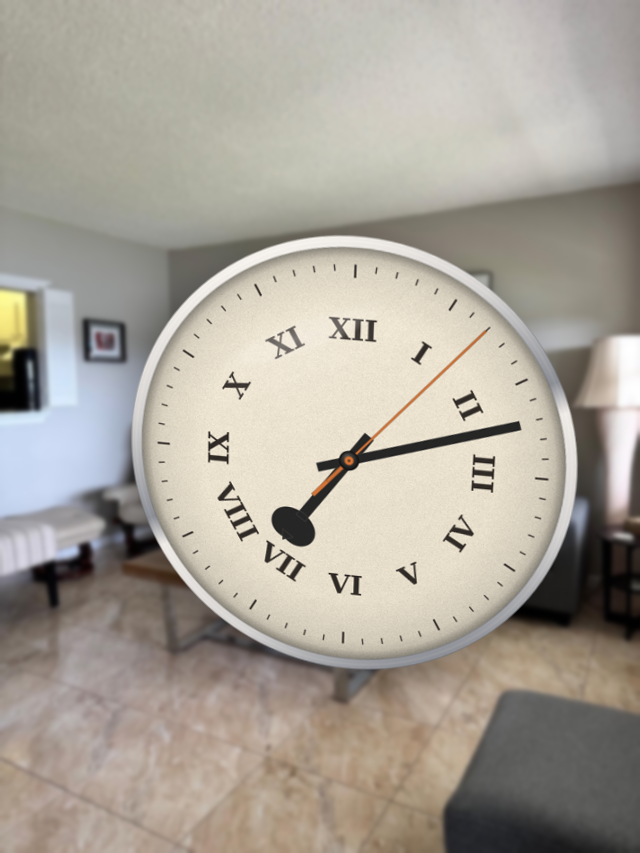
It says 7 h 12 min 07 s
